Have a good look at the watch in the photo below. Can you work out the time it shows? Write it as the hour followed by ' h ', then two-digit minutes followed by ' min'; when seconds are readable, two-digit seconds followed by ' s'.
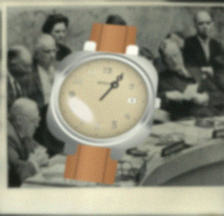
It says 1 h 05 min
